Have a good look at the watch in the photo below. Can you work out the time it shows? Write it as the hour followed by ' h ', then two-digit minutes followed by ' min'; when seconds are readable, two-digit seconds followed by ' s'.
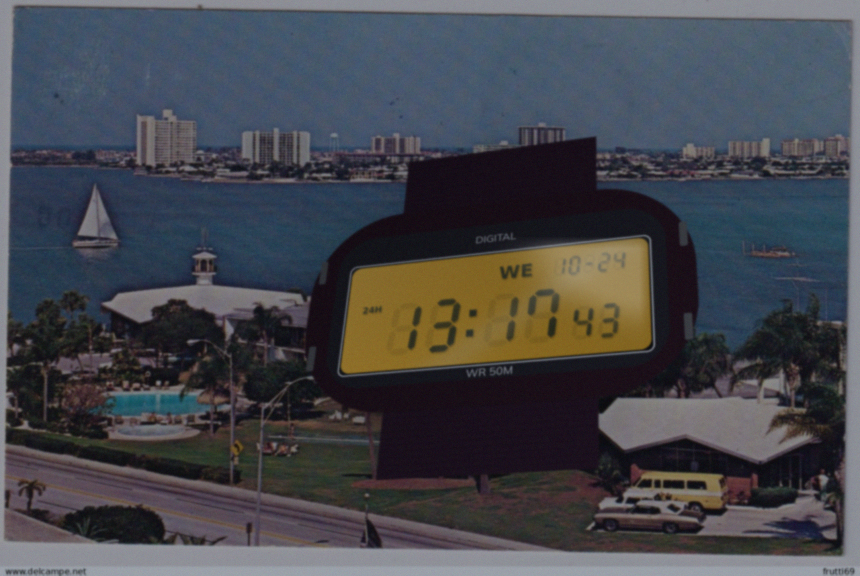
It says 13 h 17 min 43 s
